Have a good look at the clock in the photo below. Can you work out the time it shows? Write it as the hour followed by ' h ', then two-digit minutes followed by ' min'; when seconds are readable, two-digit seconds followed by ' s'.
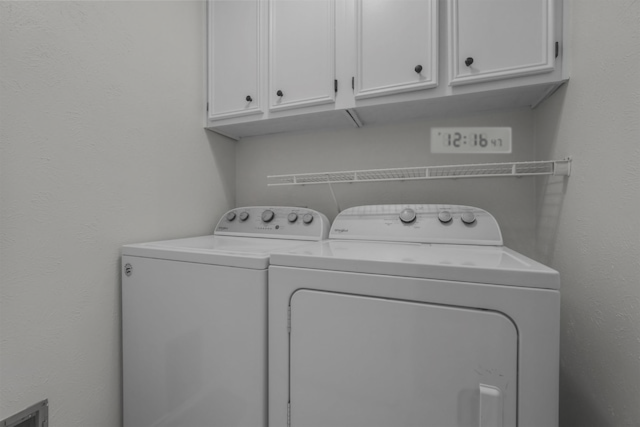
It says 12 h 16 min
